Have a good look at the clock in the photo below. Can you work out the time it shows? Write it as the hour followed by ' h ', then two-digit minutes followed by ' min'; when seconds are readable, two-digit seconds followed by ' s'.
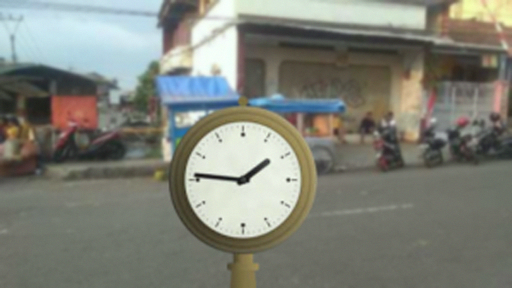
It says 1 h 46 min
